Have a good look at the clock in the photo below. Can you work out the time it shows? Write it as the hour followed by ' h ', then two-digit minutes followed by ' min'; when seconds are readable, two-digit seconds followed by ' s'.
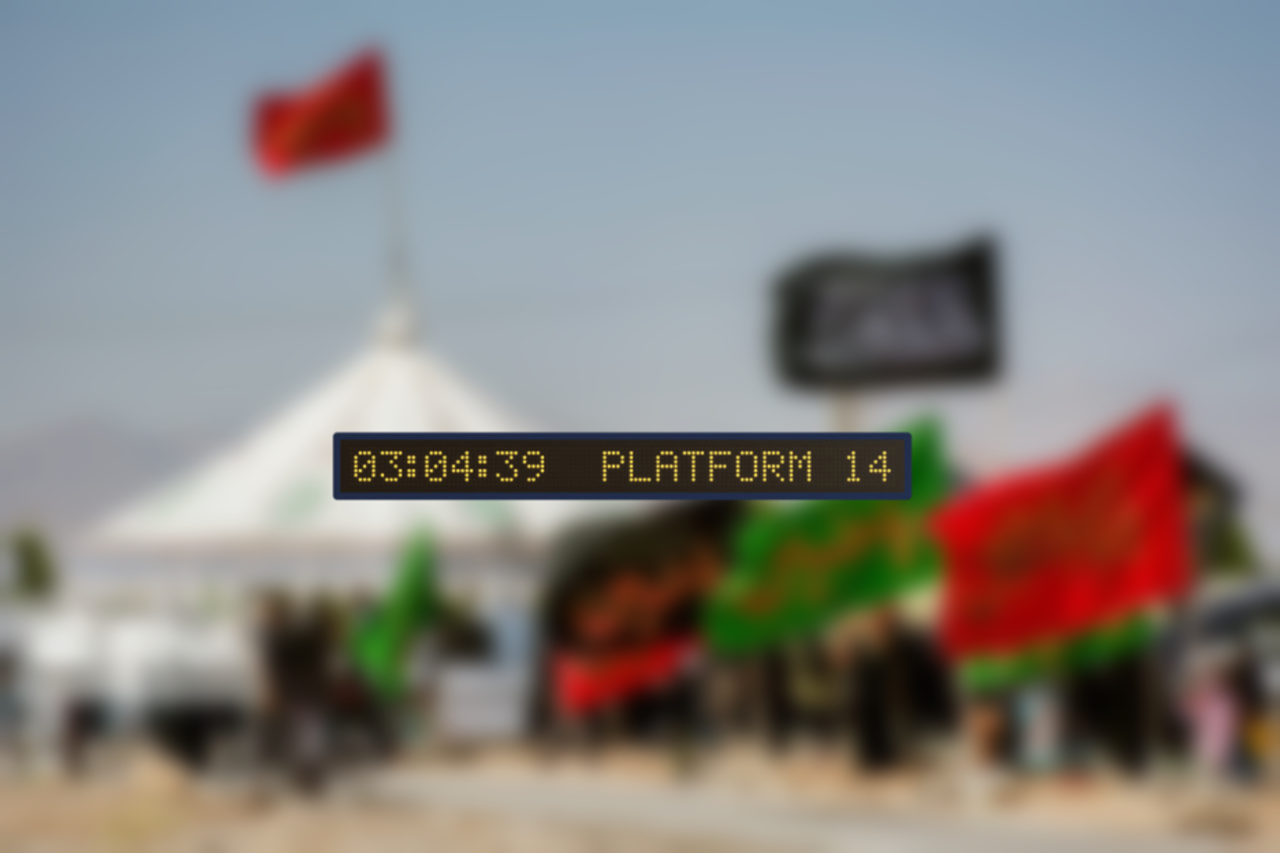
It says 3 h 04 min 39 s
